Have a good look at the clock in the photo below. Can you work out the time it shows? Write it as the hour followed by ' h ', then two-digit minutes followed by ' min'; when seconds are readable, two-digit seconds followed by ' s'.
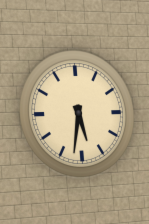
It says 5 h 32 min
